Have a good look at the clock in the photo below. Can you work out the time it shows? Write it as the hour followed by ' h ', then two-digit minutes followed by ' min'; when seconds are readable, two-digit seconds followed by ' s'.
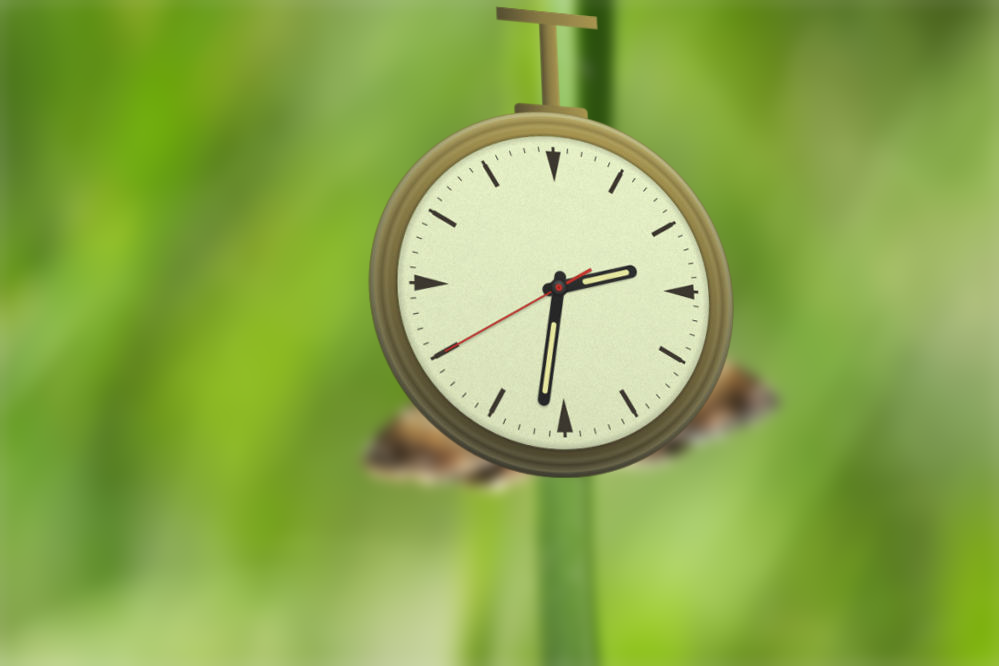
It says 2 h 31 min 40 s
